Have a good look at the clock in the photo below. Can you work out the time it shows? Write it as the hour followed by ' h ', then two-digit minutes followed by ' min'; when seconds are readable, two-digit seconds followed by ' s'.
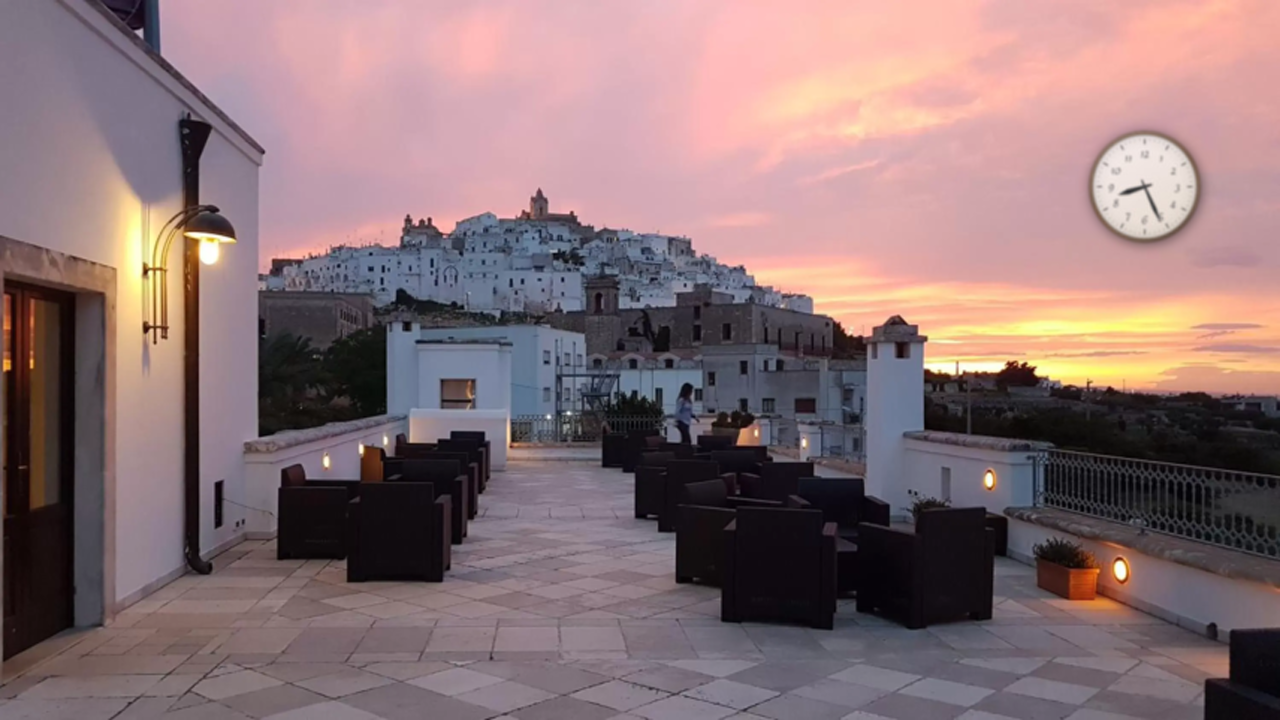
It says 8 h 26 min
